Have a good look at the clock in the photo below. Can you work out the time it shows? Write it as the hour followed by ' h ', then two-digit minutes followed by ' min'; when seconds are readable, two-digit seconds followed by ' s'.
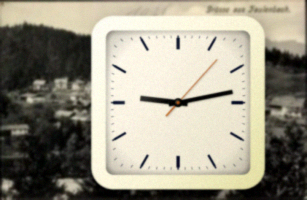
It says 9 h 13 min 07 s
